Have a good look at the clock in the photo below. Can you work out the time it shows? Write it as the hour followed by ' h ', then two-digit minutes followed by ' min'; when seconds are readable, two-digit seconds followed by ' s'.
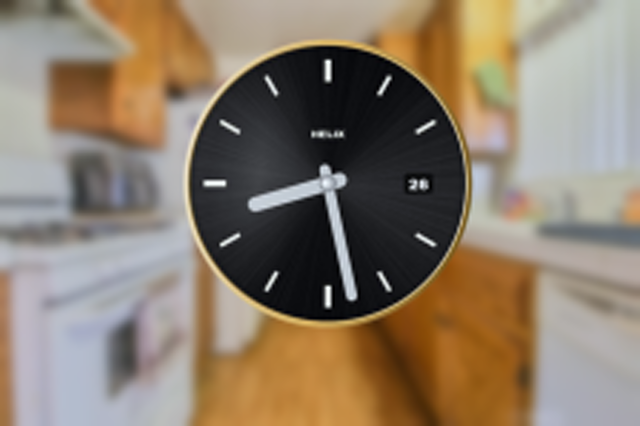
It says 8 h 28 min
